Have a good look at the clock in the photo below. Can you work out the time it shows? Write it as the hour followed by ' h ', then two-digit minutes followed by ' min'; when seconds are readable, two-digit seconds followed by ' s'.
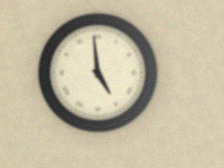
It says 4 h 59 min
